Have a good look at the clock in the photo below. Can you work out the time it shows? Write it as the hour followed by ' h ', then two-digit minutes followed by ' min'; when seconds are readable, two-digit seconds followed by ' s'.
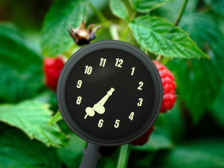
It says 6 h 35 min
